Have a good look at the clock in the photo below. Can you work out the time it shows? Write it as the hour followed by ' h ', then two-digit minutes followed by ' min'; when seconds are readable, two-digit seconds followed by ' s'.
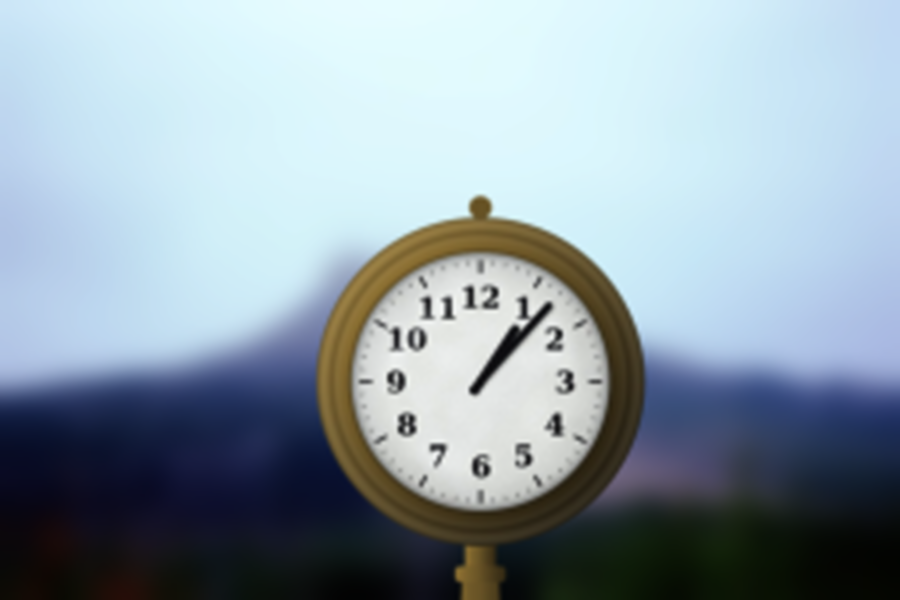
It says 1 h 07 min
